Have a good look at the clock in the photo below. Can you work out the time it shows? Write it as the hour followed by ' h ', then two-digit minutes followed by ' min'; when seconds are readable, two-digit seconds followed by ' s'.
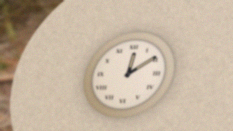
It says 12 h 09 min
